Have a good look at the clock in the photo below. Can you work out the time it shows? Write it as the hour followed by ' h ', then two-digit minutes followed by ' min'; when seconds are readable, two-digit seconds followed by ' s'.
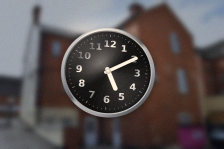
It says 5 h 10 min
